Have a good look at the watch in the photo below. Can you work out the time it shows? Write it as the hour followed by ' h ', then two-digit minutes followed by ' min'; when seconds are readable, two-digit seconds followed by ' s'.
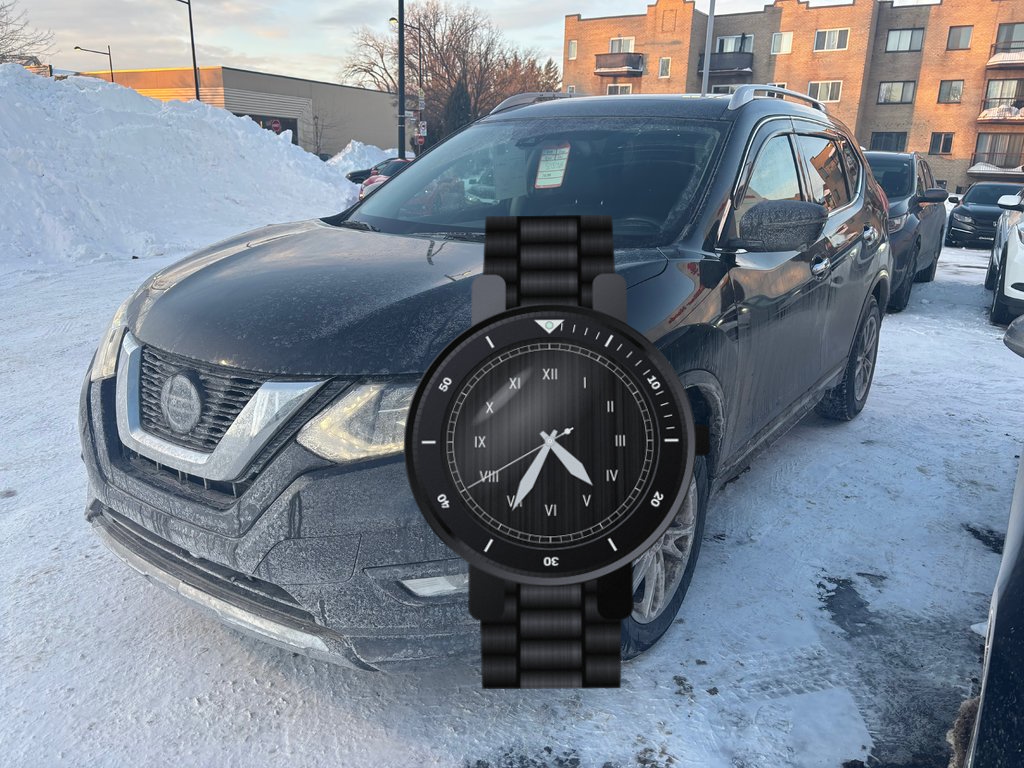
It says 4 h 34 min 40 s
